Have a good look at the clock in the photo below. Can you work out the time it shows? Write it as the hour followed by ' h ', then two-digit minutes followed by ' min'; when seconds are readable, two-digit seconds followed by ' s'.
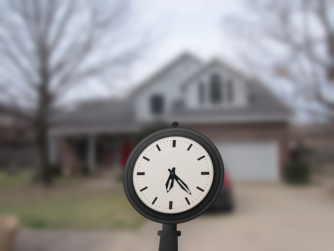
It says 6 h 23 min
